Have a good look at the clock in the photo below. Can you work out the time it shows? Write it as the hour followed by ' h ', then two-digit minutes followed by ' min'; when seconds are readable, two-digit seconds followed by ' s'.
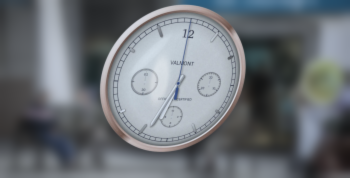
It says 6 h 34 min
